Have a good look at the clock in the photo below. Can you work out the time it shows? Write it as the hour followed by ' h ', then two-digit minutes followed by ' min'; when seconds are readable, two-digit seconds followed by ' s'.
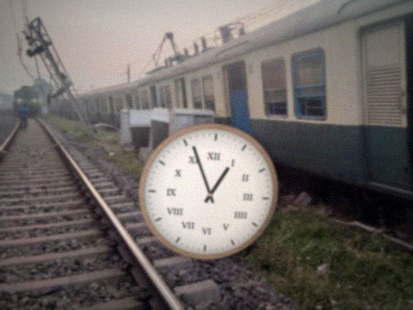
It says 12 h 56 min
